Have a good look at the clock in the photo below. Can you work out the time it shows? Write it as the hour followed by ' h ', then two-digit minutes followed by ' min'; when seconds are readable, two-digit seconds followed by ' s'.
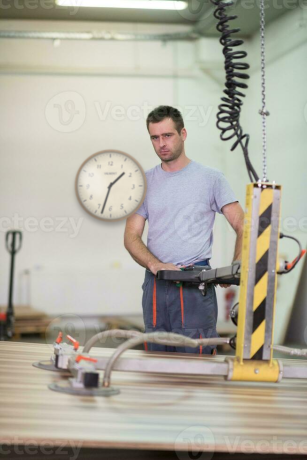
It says 1 h 33 min
